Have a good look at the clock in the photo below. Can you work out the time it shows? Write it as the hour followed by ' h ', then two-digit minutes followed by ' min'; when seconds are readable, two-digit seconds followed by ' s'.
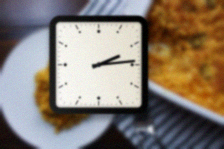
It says 2 h 14 min
